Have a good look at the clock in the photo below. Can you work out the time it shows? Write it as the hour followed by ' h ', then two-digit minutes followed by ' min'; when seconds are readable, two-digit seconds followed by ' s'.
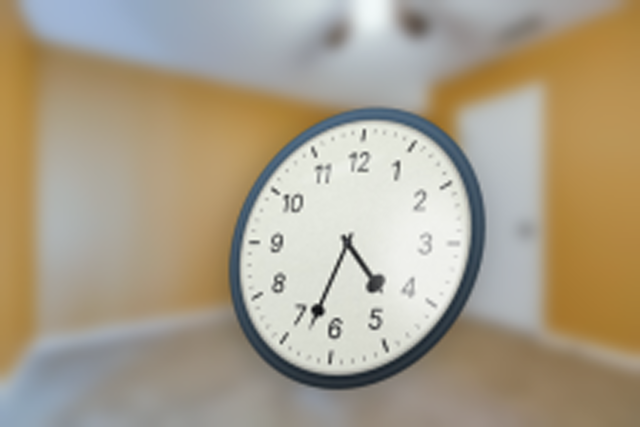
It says 4 h 33 min
